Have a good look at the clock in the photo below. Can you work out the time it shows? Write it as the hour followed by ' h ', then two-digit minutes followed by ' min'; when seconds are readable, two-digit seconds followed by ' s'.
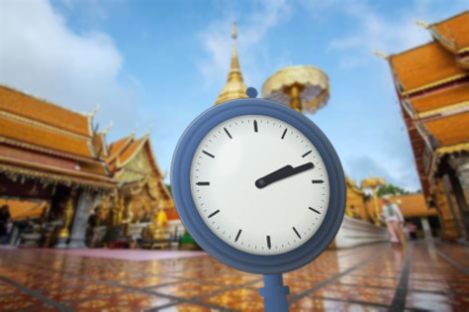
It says 2 h 12 min
